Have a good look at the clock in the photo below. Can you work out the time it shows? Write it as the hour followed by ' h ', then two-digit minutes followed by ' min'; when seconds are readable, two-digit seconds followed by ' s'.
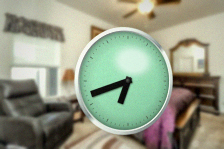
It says 6 h 42 min
